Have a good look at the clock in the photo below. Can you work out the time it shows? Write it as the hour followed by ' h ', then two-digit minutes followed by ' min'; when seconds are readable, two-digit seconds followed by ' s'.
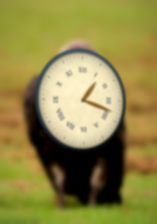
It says 1 h 18 min
